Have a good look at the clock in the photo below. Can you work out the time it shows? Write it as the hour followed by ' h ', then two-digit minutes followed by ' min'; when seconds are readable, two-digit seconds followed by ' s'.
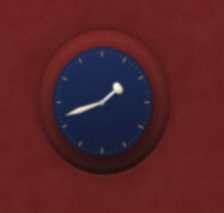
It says 1 h 42 min
